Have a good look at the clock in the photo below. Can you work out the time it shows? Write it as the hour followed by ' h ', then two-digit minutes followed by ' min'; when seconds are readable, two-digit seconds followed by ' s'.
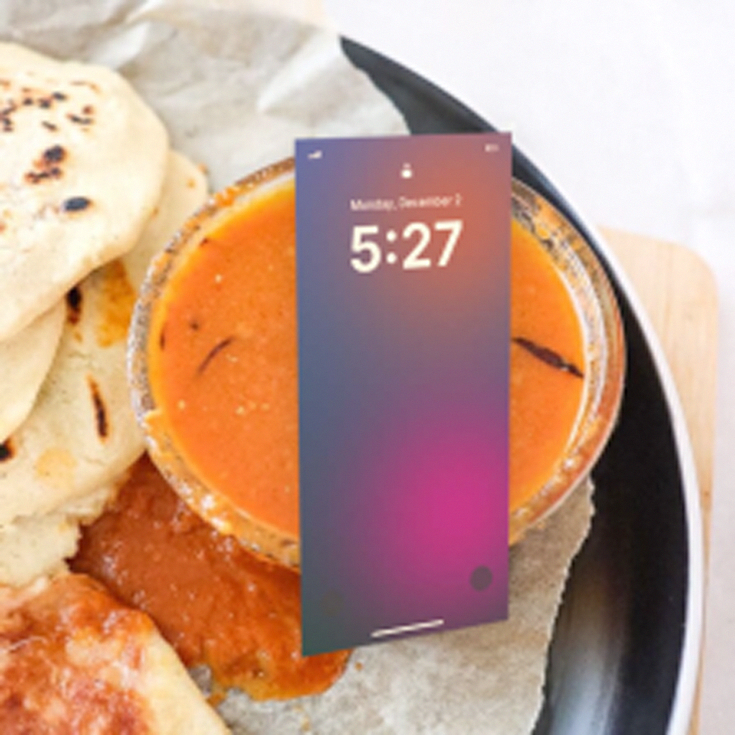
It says 5 h 27 min
